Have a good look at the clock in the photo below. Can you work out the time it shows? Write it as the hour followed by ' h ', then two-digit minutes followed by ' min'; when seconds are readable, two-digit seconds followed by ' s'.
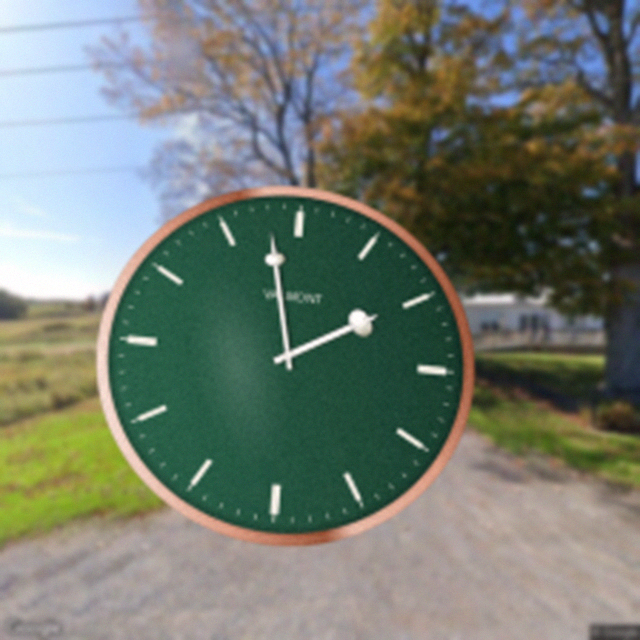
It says 1 h 58 min
